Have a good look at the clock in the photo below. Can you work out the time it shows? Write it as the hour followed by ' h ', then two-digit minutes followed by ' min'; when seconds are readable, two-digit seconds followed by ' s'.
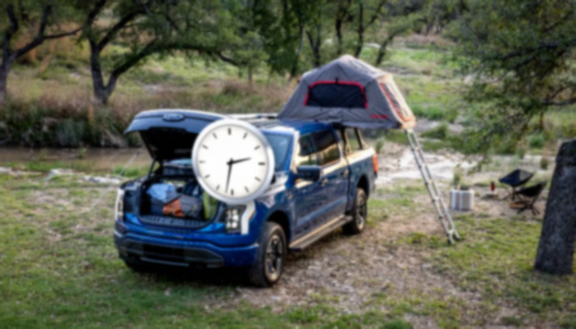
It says 2 h 32 min
